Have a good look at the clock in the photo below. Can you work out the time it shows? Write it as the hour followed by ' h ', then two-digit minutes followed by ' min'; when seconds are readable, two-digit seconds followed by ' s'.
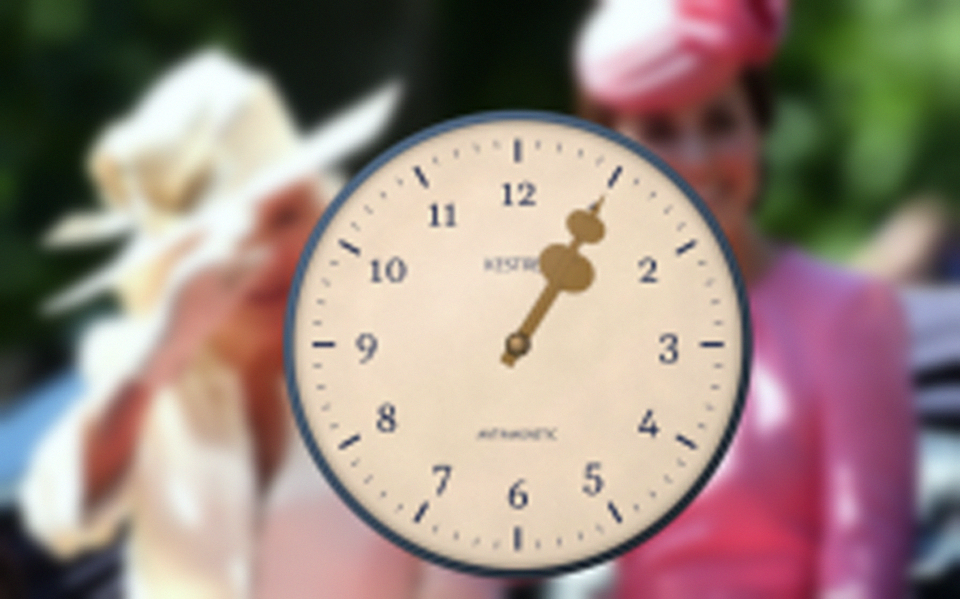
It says 1 h 05 min
